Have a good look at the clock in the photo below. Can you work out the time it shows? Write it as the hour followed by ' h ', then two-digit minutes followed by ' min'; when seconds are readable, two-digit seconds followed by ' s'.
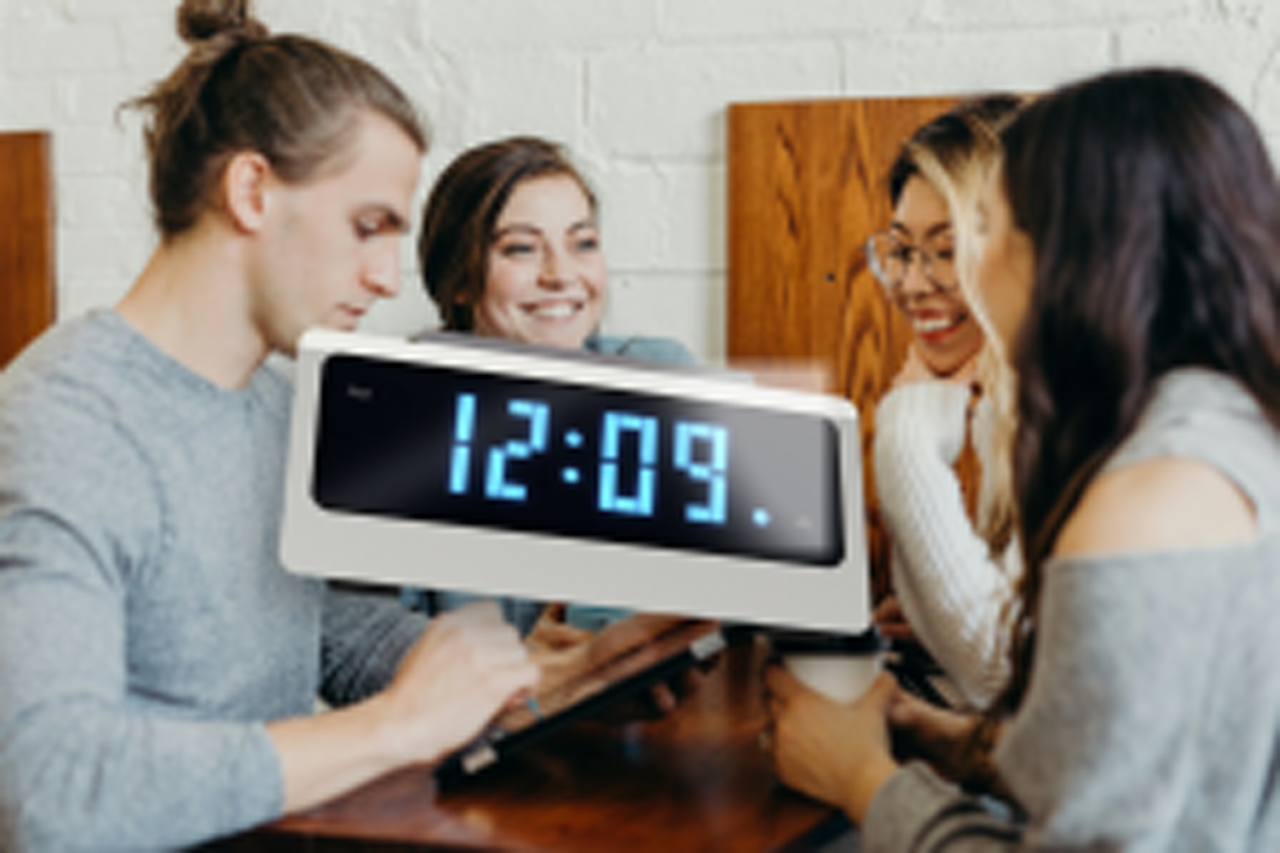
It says 12 h 09 min
